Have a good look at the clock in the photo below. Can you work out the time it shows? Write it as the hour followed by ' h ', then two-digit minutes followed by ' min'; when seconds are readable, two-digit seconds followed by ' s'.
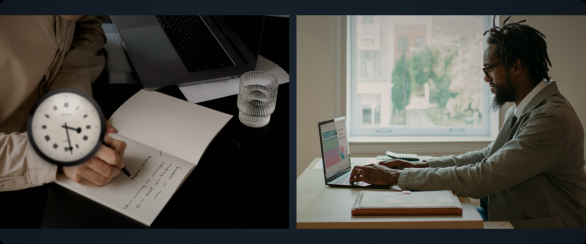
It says 3 h 28 min
